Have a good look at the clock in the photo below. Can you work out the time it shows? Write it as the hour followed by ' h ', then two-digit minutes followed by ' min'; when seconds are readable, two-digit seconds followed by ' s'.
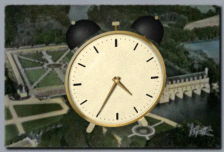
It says 4 h 35 min
